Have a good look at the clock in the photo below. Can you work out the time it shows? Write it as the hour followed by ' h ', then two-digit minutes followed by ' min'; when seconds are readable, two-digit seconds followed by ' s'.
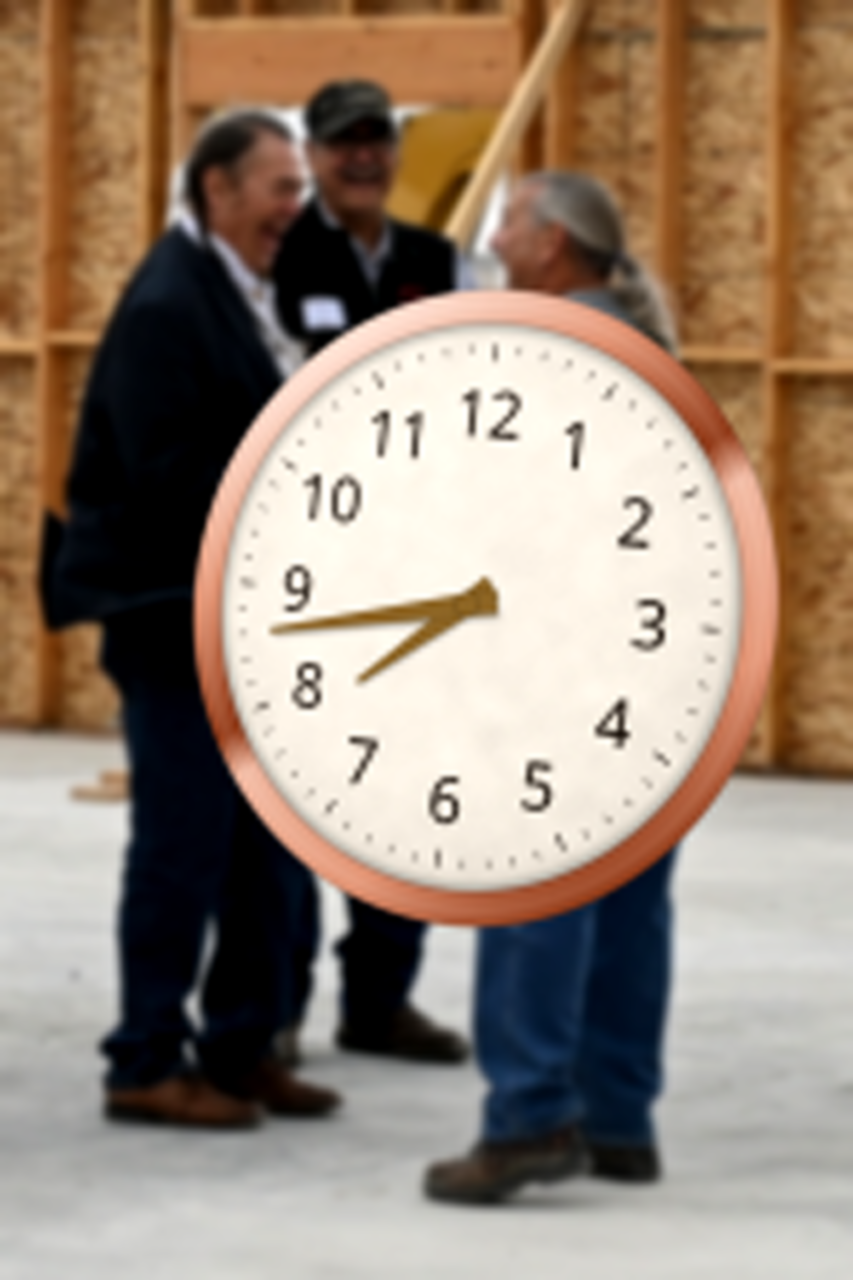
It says 7 h 43 min
